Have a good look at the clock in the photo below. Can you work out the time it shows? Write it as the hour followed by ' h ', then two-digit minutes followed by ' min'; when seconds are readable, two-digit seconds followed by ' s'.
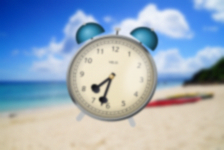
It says 7 h 32 min
